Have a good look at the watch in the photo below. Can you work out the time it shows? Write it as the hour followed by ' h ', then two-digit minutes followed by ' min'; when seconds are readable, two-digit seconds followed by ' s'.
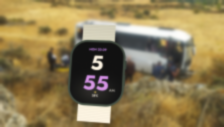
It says 5 h 55 min
